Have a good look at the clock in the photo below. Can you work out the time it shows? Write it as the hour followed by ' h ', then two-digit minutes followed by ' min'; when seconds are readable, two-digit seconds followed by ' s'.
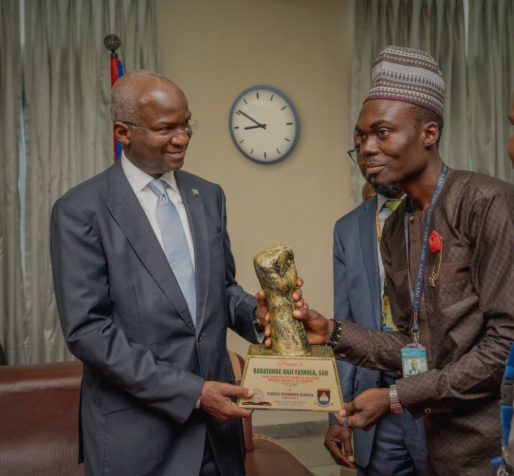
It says 8 h 51 min
